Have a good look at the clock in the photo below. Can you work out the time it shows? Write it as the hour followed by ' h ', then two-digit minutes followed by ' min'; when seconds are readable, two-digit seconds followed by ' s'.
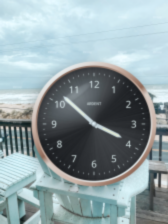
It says 3 h 52 min
